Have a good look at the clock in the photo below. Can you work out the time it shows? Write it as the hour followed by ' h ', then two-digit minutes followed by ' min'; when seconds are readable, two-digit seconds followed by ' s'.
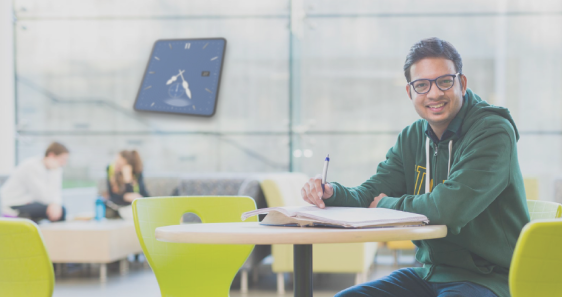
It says 7 h 25 min
